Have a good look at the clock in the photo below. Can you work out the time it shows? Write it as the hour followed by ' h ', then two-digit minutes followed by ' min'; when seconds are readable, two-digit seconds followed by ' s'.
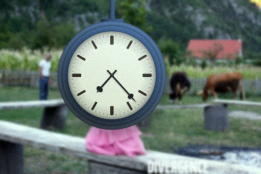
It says 7 h 23 min
